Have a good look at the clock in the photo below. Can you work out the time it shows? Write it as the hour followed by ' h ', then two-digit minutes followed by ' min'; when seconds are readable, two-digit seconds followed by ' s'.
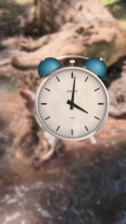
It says 4 h 01 min
